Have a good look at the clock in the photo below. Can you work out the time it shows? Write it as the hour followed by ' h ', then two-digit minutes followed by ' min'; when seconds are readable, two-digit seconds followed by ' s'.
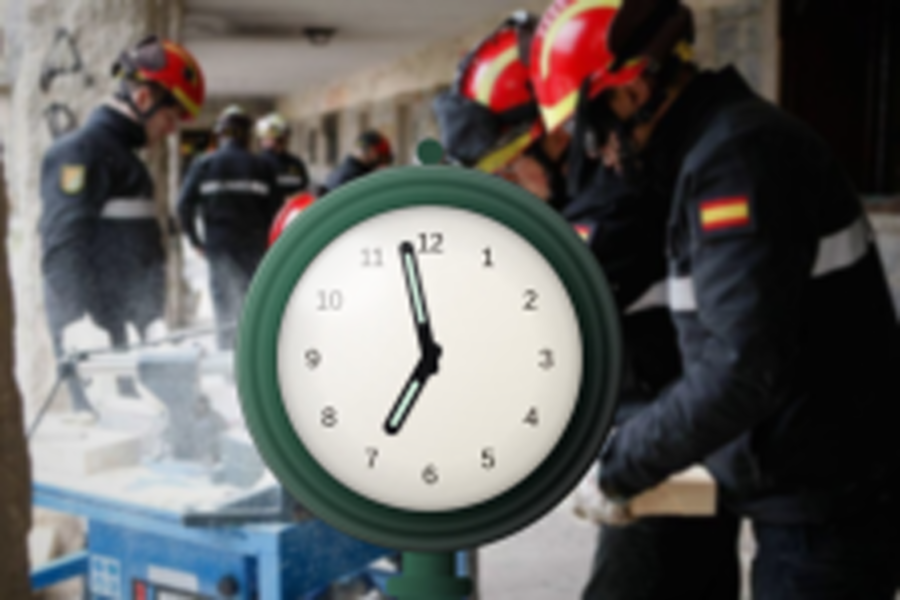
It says 6 h 58 min
